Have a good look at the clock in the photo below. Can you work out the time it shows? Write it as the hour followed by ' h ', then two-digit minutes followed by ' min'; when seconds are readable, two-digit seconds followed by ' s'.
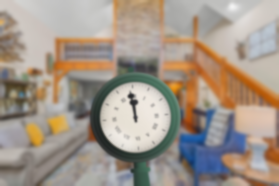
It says 11 h 59 min
